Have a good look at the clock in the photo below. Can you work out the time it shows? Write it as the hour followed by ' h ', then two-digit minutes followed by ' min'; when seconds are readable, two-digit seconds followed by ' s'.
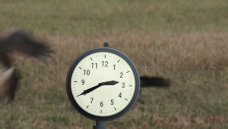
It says 2 h 40 min
